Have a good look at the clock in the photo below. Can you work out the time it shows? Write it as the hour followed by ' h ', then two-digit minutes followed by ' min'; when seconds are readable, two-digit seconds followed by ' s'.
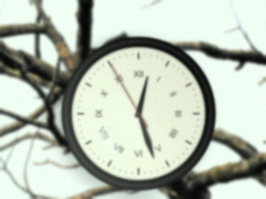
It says 12 h 26 min 55 s
